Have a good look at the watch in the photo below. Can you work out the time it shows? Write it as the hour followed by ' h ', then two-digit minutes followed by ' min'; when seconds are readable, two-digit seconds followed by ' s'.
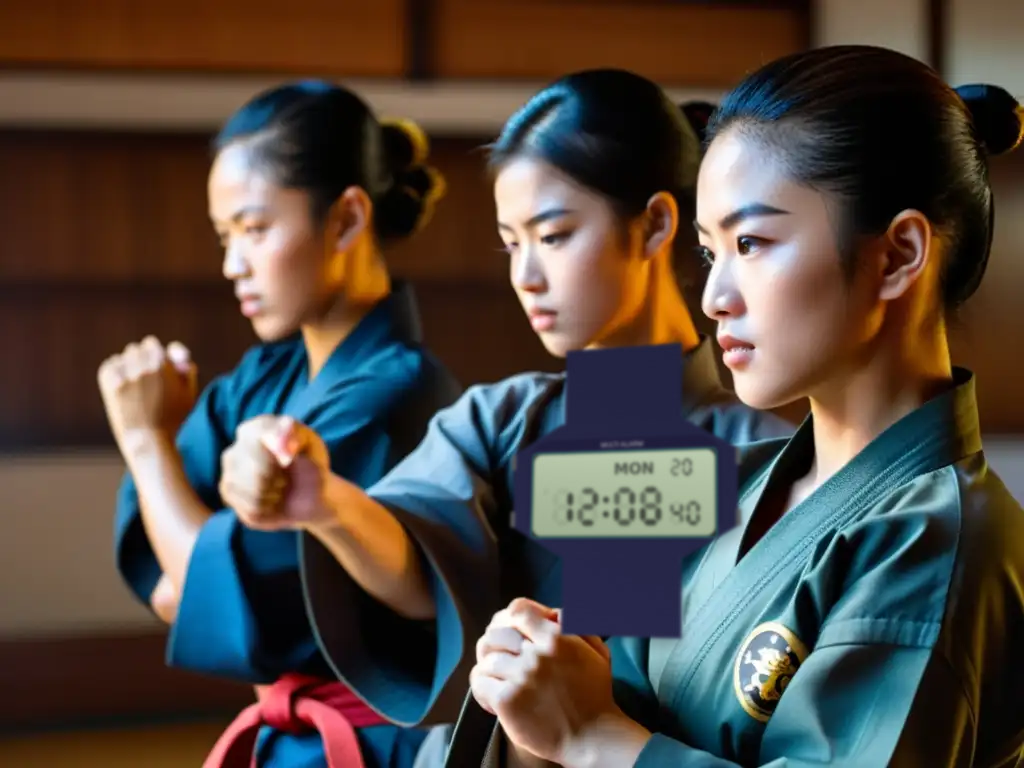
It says 12 h 08 min 40 s
